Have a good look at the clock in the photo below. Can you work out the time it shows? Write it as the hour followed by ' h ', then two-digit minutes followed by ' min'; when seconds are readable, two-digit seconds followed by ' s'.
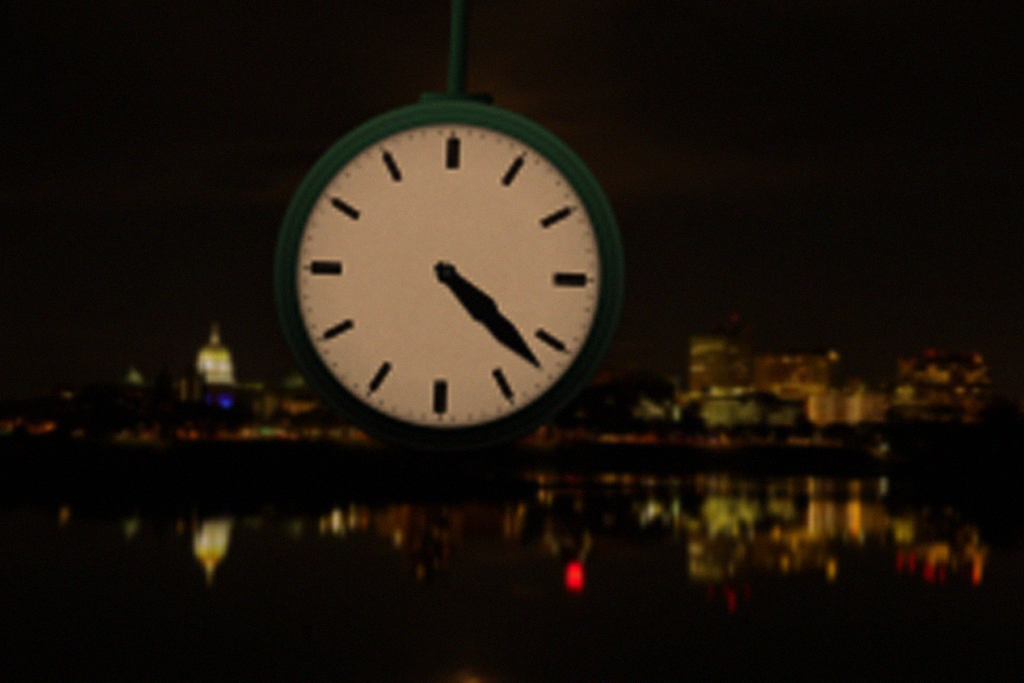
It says 4 h 22 min
